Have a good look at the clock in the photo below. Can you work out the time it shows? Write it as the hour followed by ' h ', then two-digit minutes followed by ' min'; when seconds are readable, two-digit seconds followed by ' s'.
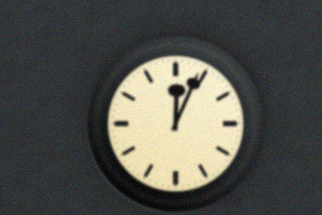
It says 12 h 04 min
